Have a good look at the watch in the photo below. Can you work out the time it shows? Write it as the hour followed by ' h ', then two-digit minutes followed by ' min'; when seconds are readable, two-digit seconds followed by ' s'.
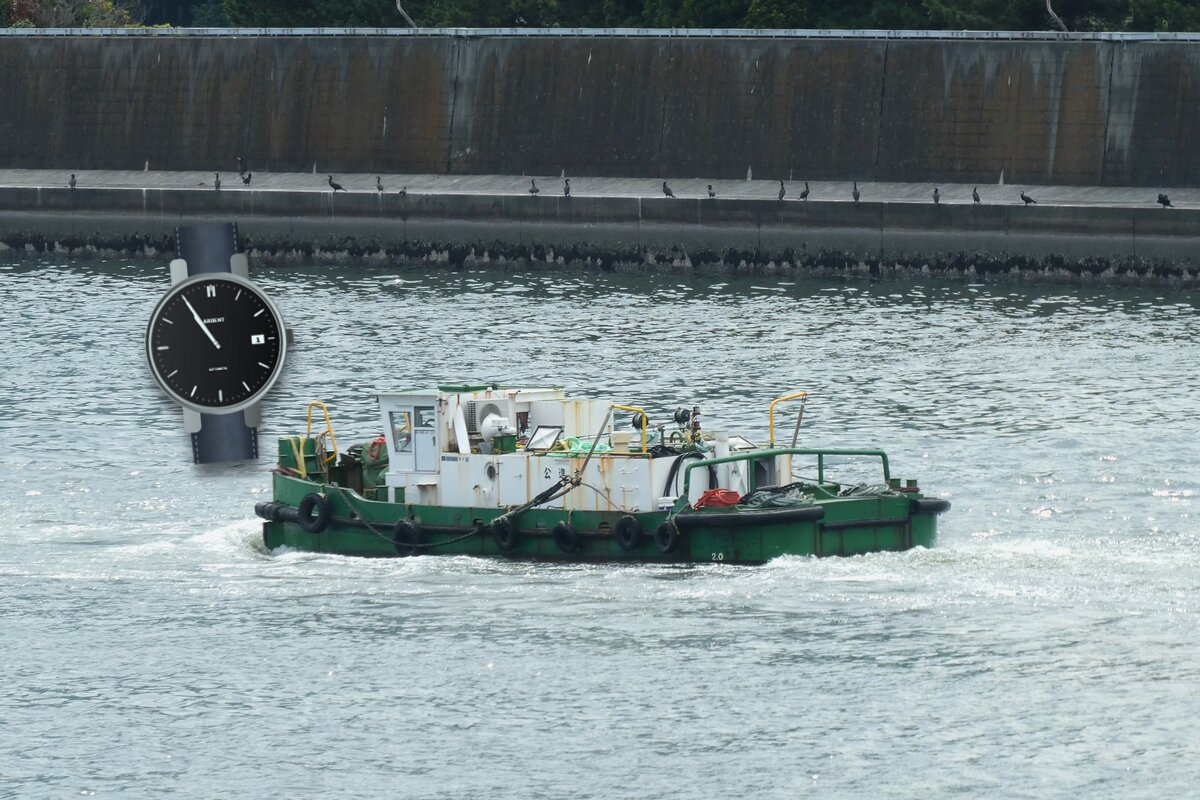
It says 10 h 55 min
